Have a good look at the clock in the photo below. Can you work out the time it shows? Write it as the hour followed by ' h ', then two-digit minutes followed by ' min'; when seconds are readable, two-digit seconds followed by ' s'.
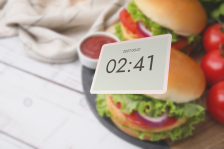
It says 2 h 41 min
